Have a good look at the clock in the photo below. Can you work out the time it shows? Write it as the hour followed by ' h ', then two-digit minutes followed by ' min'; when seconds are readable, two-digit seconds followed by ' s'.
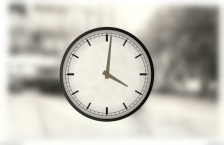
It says 4 h 01 min
